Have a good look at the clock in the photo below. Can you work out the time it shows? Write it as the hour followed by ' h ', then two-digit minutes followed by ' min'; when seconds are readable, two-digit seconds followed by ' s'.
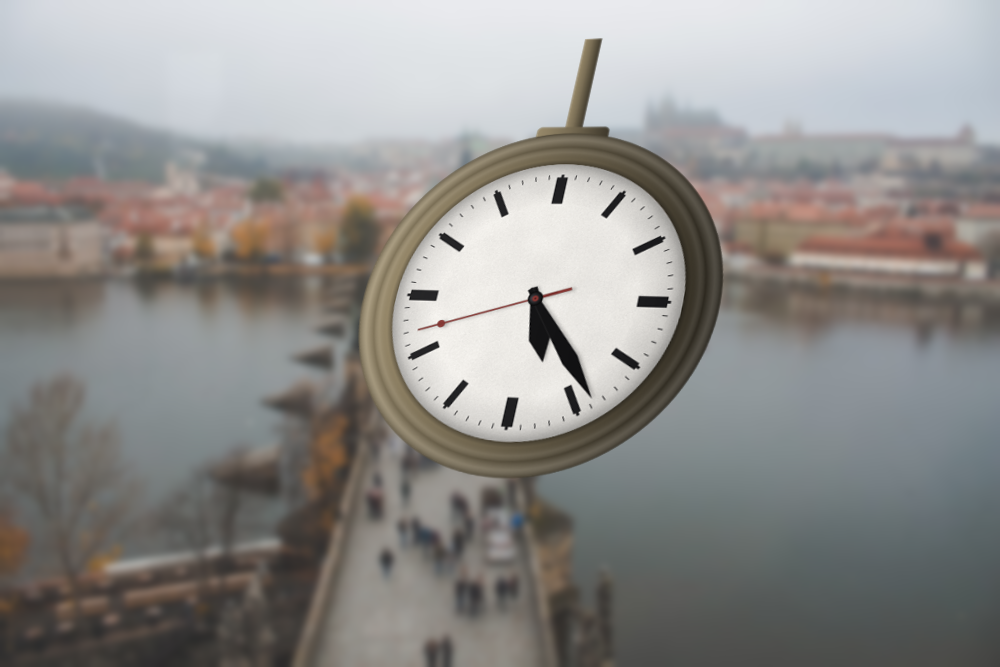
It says 5 h 23 min 42 s
